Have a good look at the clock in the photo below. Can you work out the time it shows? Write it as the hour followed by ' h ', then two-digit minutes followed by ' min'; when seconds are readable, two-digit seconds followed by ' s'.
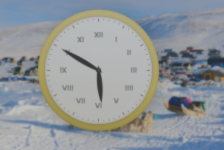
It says 5 h 50 min
